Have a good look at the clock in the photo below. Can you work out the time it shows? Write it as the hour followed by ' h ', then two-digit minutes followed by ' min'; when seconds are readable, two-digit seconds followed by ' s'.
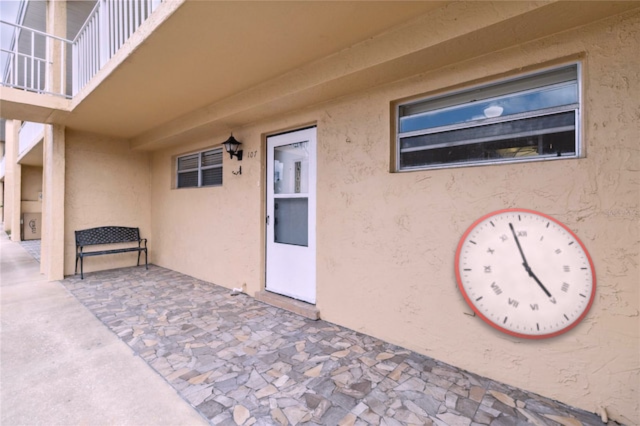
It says 4 h 58 min
